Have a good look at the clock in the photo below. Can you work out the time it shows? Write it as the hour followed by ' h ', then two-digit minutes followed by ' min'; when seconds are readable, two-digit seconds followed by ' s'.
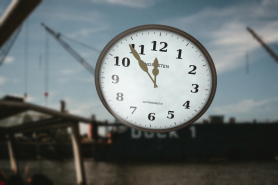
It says 11 h 54 min
